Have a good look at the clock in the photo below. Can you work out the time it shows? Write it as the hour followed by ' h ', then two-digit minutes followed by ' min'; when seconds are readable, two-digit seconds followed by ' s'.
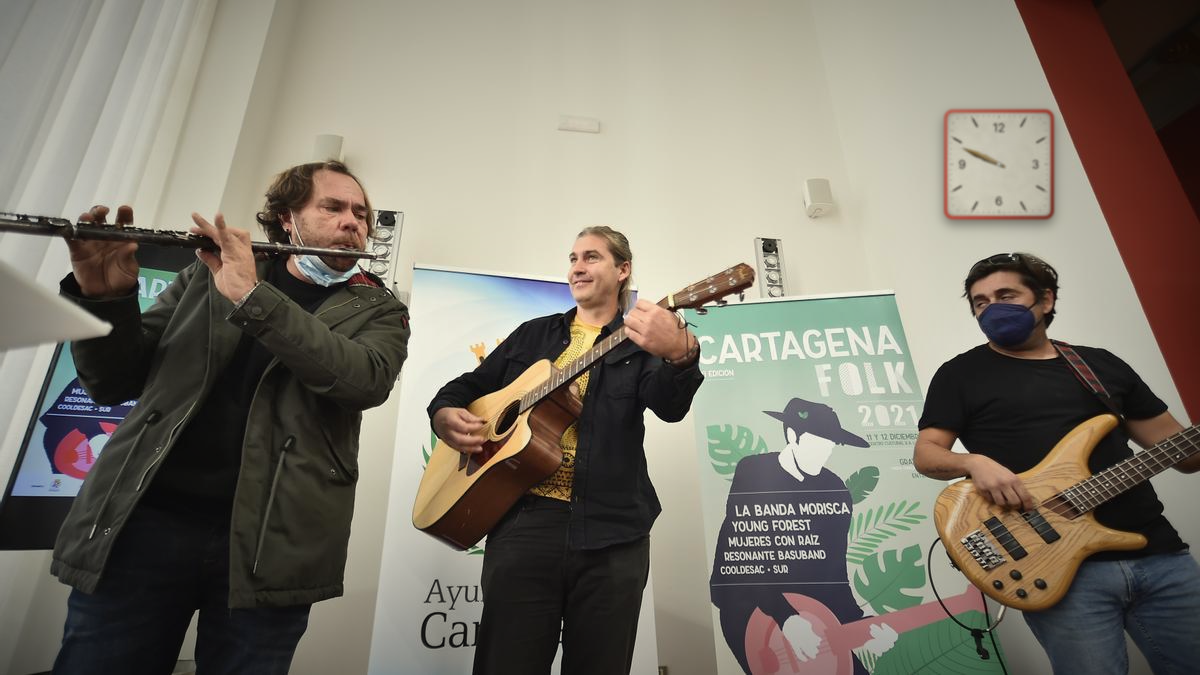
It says 9 h 49 min
